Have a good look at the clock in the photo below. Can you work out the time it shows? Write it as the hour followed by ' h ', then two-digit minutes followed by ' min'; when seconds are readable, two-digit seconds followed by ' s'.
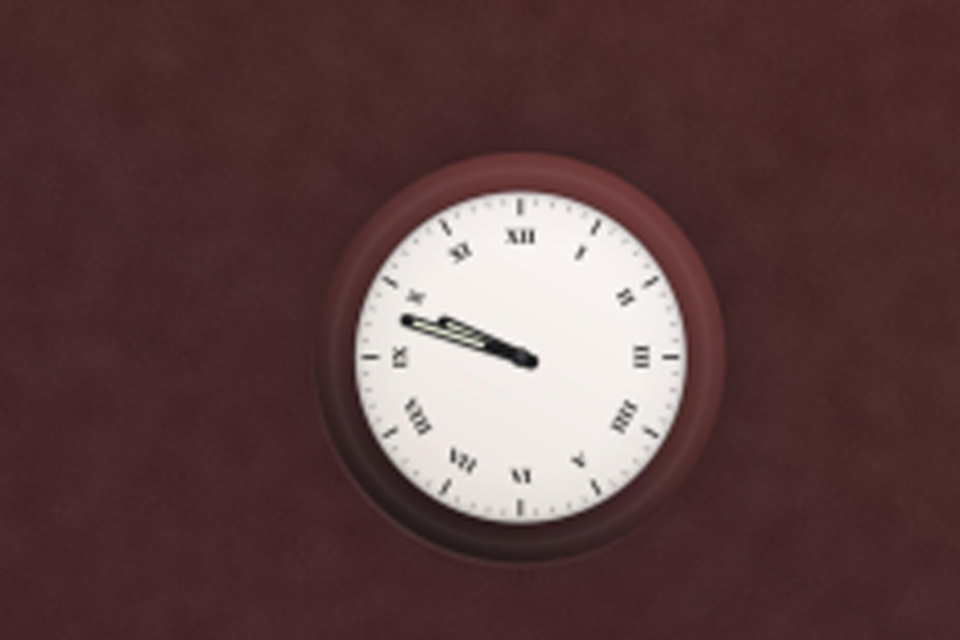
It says 9 h 48 min
